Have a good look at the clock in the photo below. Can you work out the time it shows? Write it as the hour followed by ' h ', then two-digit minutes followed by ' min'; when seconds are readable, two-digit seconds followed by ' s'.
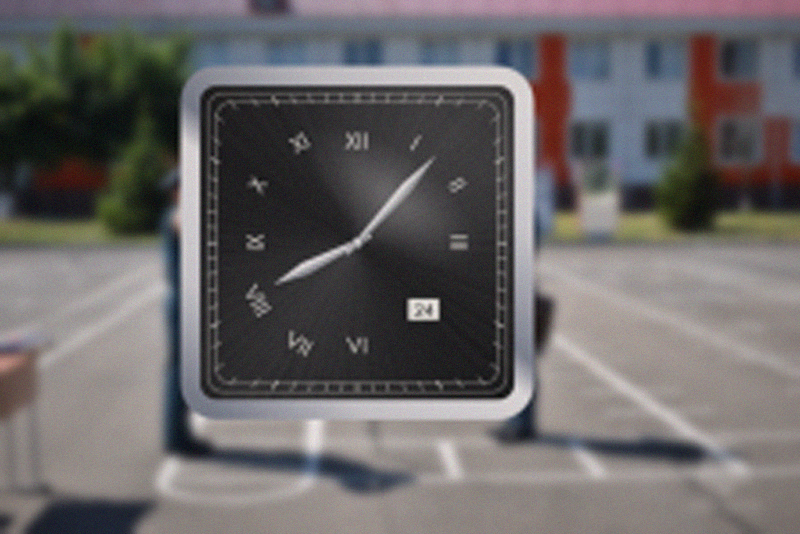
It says 8 h 07 min
